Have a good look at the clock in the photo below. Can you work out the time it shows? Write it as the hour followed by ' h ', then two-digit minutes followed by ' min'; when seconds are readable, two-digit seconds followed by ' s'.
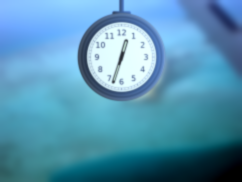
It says 12 h 33 min
